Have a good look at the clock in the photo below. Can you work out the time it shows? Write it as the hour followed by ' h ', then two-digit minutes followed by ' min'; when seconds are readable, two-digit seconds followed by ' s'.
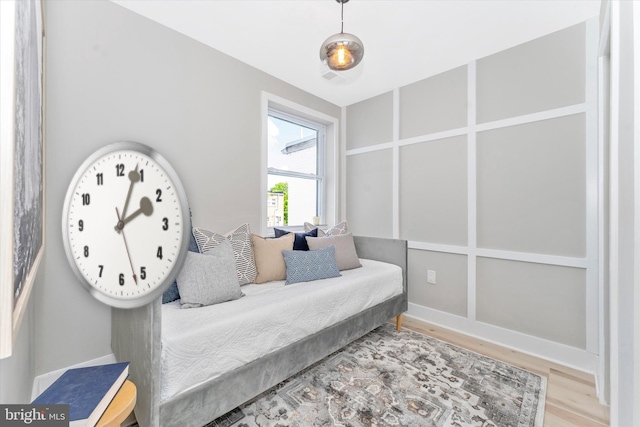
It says 2 h 03 min 27 s
